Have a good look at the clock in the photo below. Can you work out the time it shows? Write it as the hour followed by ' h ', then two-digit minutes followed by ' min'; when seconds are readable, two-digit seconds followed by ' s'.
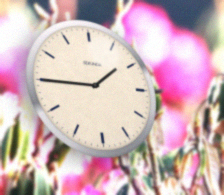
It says 1 h 45 min
